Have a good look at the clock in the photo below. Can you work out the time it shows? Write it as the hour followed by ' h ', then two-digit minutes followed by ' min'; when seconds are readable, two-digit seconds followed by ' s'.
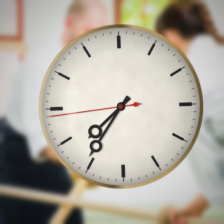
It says 7 h 35 min 44 s
